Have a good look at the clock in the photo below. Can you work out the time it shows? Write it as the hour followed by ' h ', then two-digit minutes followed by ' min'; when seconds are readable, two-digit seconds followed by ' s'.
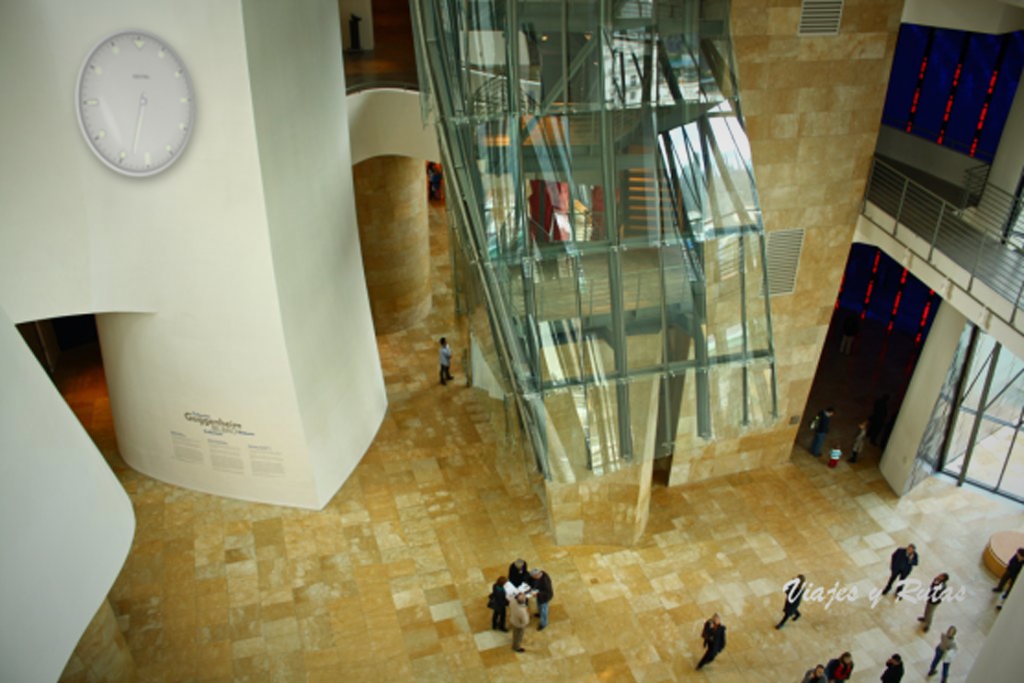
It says 6 h 33 min
